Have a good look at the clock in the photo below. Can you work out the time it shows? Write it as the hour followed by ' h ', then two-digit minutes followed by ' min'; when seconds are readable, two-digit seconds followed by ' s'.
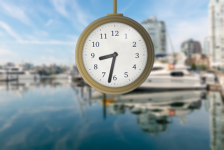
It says 8 h 32 min
